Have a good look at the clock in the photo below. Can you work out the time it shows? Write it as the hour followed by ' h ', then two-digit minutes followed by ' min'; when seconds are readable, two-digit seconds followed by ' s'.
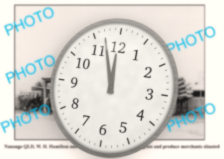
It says 11 h 57 min
